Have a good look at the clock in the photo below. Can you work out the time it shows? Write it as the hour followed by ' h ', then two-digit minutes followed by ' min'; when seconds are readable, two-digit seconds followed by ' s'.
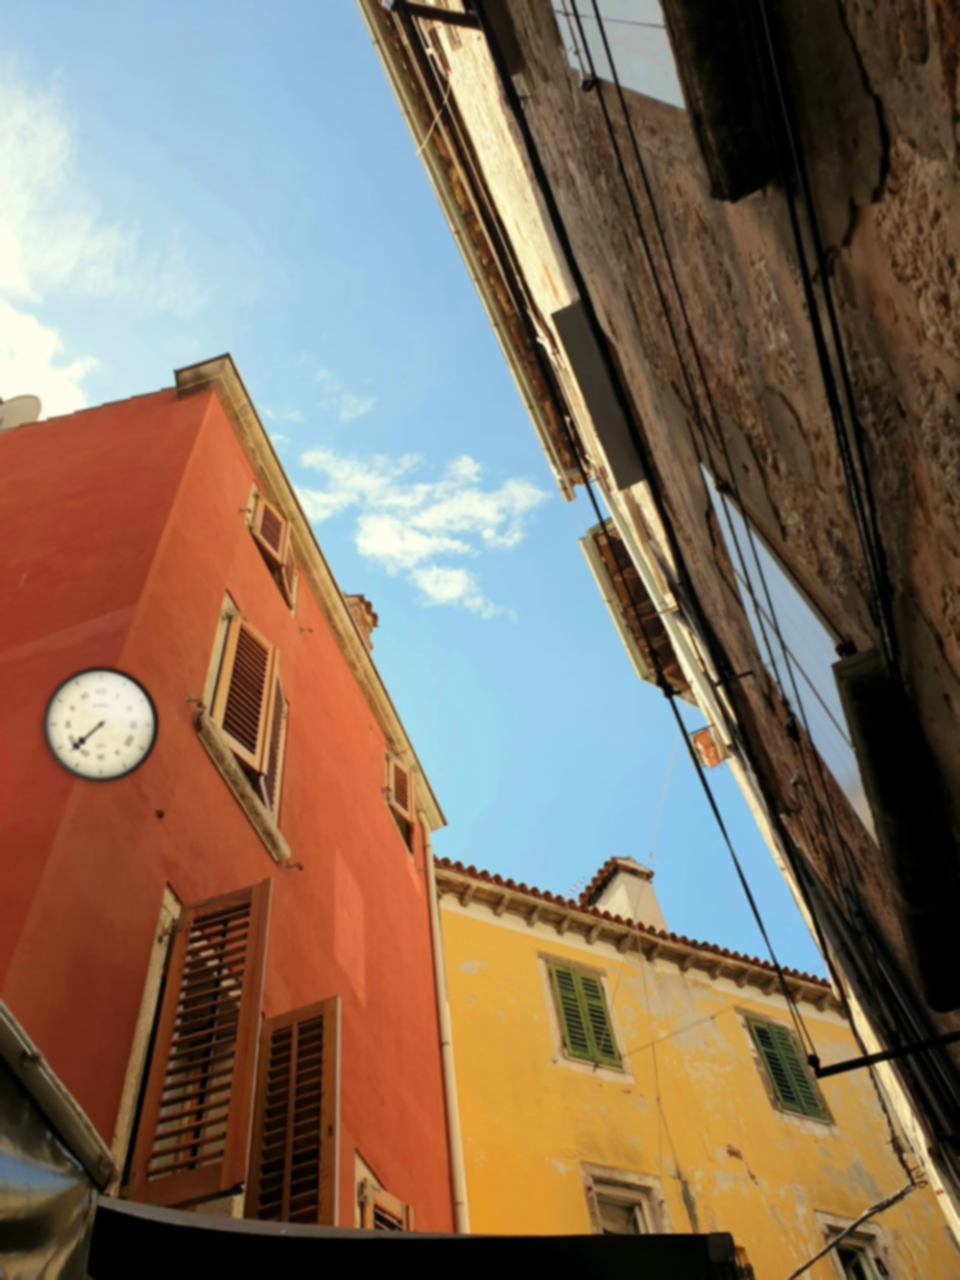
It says 7 h 38 min
